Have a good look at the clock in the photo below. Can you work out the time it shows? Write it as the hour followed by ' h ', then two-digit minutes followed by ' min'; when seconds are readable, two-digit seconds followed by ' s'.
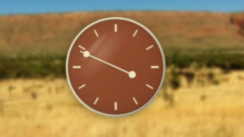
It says 3 h 49 min
